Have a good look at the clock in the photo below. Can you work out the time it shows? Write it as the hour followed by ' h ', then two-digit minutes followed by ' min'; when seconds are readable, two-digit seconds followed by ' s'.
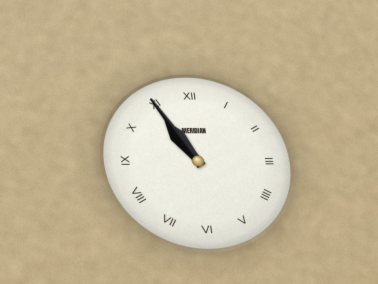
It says 10 h 55 min
